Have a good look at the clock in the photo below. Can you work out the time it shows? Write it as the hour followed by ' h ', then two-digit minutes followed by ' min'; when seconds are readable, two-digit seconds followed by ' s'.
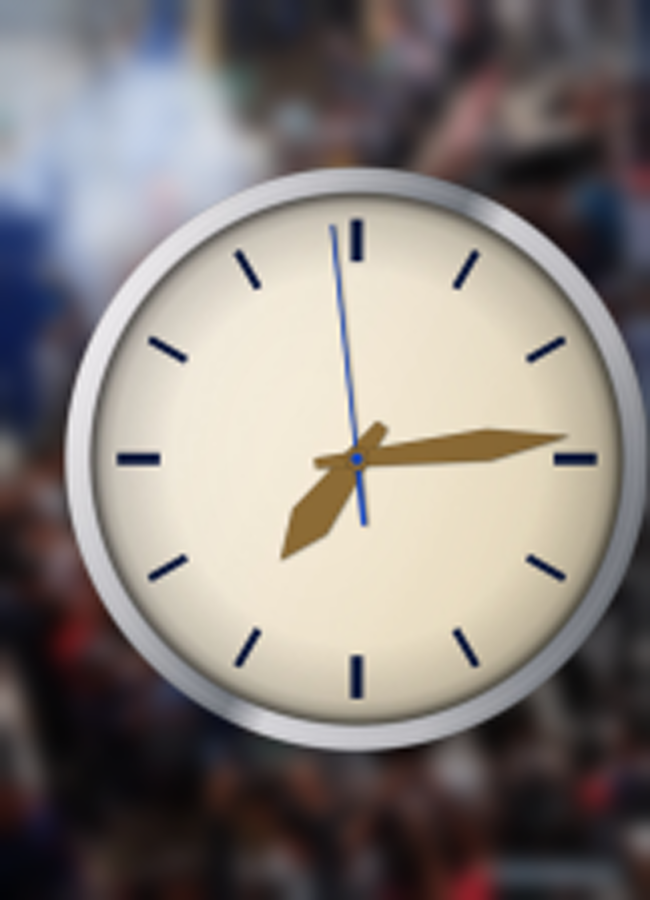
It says 7 h 13 min 59 s
